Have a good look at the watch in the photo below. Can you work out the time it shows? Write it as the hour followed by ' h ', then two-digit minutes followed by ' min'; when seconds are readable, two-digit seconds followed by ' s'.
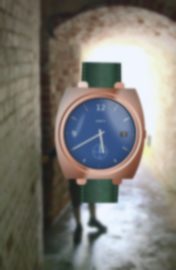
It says 5 h 40 min
